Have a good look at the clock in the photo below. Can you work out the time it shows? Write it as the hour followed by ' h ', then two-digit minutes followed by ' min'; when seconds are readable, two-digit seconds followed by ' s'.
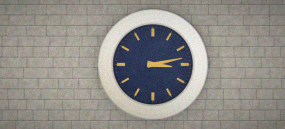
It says 3 h 13 min
